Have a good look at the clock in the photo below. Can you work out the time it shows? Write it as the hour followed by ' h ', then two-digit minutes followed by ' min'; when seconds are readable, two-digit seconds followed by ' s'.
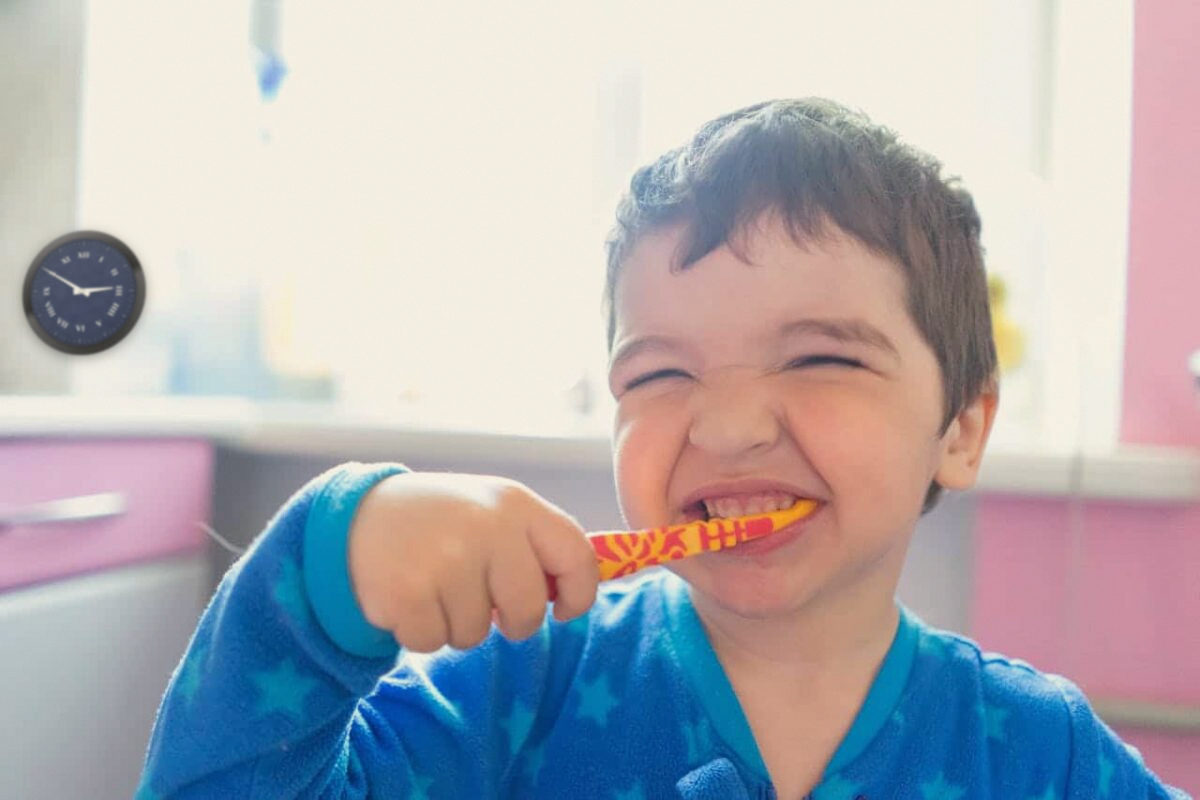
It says 2 h 50 min
